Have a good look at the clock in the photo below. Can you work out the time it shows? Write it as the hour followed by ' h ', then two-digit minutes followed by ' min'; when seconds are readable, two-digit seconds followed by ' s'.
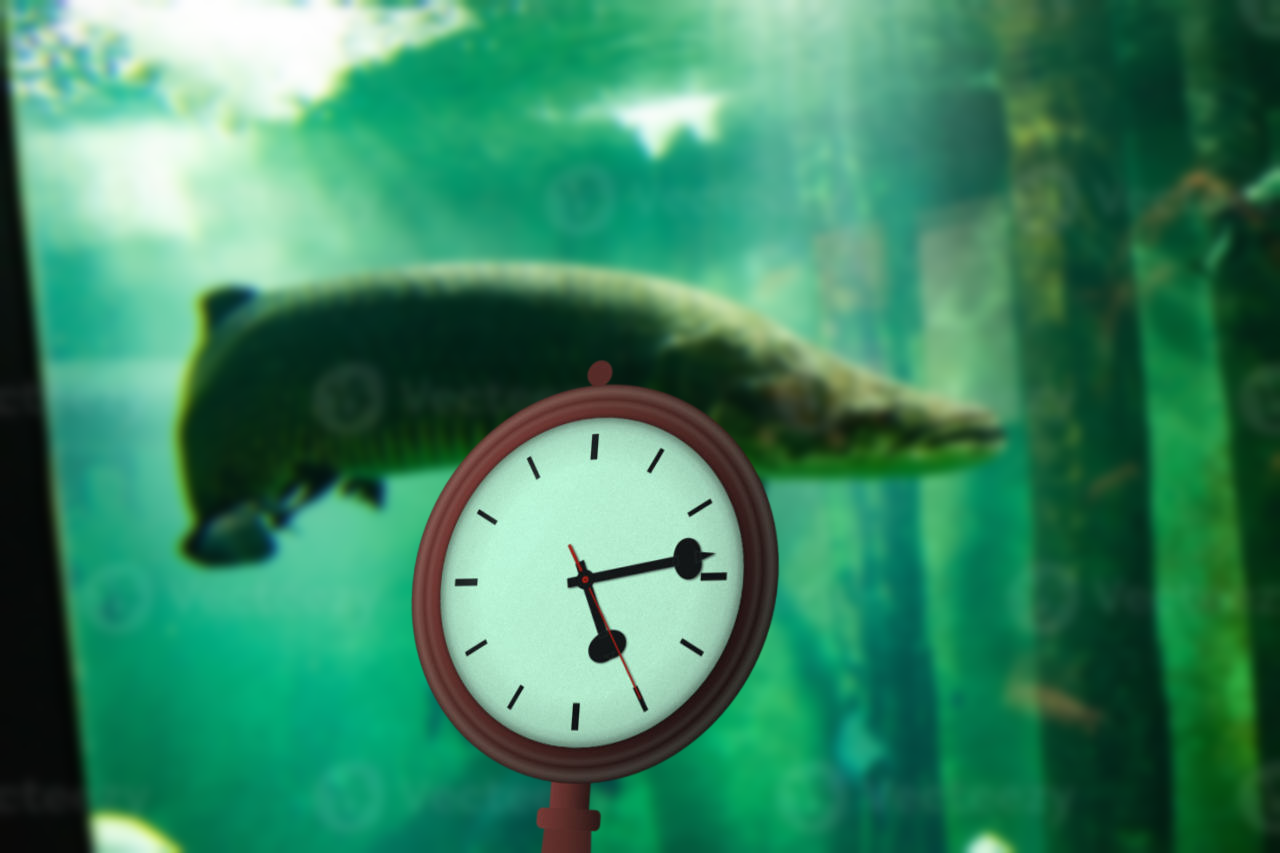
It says 5 h 13 min 25 s
